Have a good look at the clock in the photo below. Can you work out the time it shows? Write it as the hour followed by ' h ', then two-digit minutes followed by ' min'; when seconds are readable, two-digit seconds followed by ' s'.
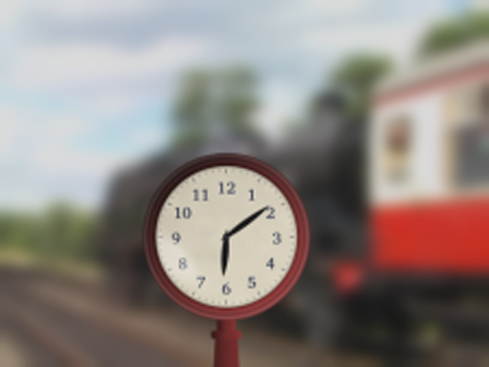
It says 6 h 09 min
